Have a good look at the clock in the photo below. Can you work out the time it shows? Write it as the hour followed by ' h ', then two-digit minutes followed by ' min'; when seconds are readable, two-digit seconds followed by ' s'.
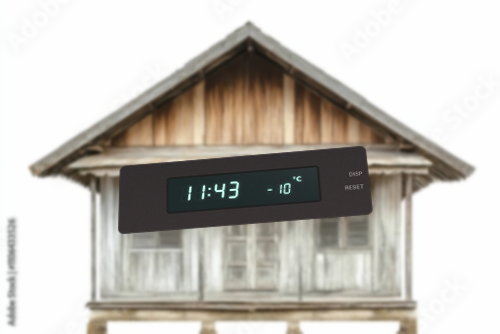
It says 11 h 43 min
